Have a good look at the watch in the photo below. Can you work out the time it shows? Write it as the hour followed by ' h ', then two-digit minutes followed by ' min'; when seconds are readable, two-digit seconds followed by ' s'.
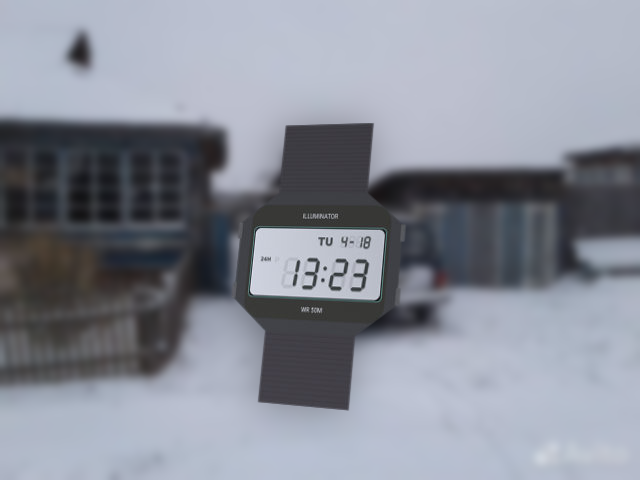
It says 13 h 23 min
